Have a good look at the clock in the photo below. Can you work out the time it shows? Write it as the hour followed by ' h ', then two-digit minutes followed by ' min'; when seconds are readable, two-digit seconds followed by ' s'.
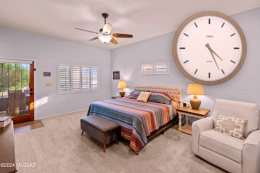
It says 4 h 26 min
